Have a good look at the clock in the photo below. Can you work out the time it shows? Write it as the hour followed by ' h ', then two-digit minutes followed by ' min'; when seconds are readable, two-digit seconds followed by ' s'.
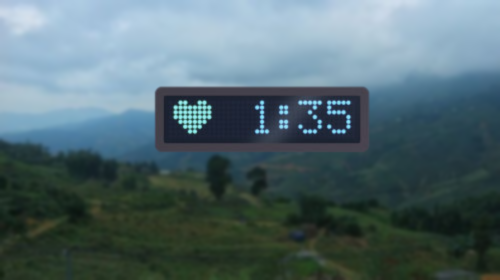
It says 1 h 35 min
